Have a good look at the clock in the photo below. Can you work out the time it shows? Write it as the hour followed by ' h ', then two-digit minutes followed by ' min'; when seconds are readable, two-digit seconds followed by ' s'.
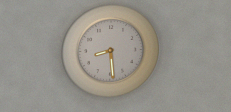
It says 8 h 29 min
